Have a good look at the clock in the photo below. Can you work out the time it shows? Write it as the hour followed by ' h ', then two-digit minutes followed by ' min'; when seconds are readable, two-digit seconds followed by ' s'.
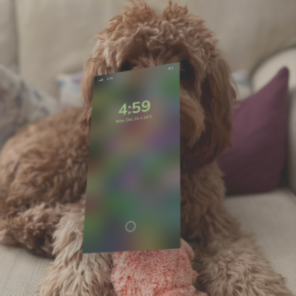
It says 4 h 59 min
